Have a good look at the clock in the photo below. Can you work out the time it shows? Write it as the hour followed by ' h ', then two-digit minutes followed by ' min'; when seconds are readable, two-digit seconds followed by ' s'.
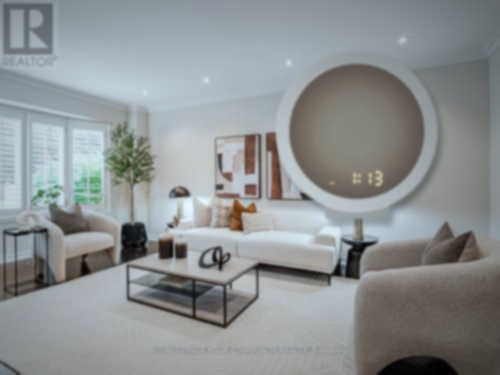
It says 1 h 13 min
